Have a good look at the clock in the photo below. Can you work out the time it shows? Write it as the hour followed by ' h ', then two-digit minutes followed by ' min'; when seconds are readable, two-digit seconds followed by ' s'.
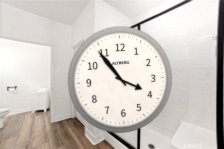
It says 3 h 54 min
